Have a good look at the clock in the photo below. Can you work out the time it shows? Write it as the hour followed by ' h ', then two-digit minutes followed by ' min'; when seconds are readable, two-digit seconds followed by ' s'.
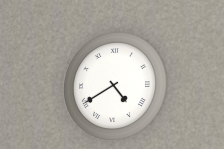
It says 4 h 40 min
